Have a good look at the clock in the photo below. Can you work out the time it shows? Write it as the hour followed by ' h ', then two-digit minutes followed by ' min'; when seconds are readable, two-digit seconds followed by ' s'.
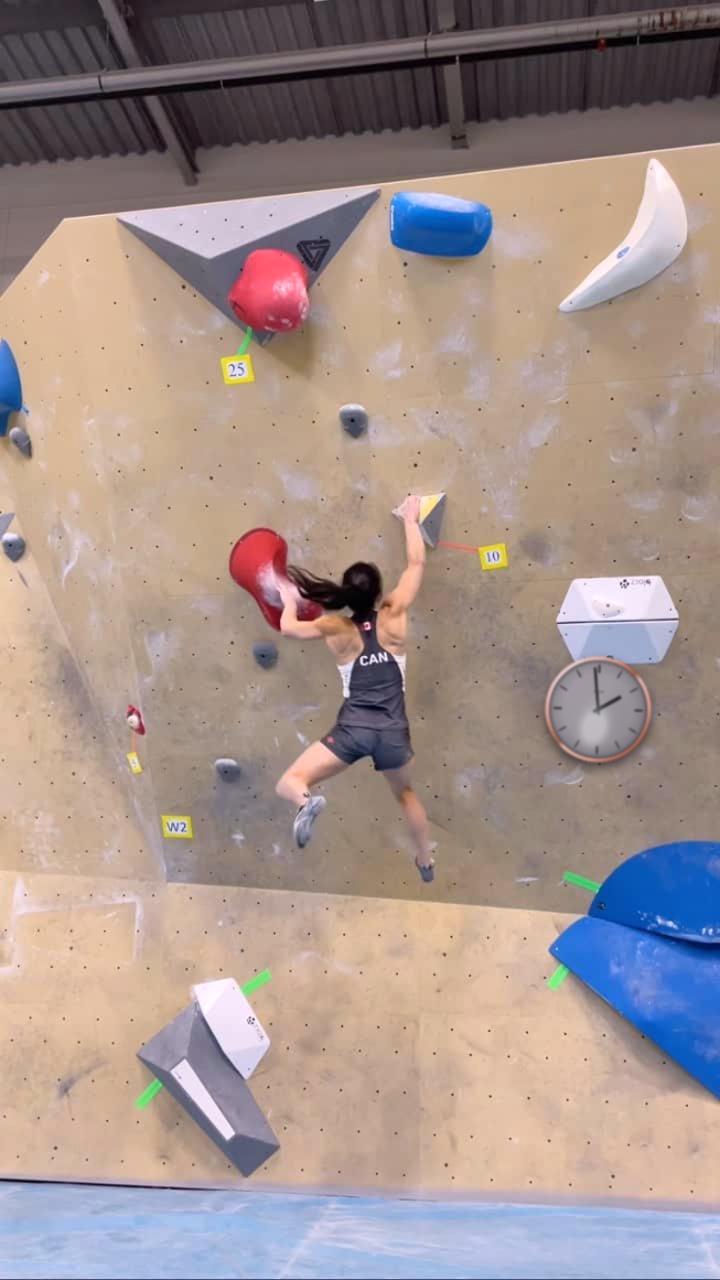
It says 1 h 59 min
